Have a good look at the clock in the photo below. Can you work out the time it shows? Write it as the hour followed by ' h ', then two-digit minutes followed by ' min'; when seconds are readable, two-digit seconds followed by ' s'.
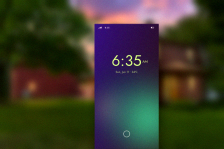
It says 6 h 35 min
